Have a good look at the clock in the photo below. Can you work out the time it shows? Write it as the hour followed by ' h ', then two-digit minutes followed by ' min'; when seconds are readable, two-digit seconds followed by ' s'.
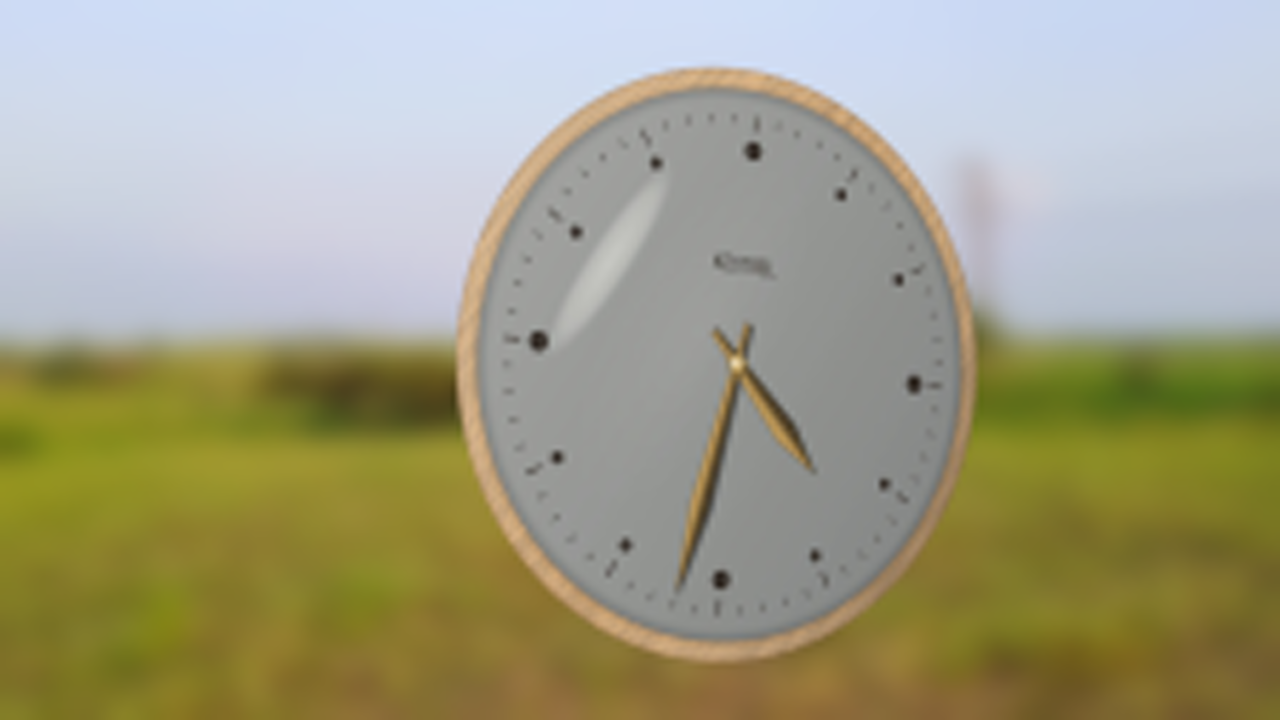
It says 4 h 32 min
